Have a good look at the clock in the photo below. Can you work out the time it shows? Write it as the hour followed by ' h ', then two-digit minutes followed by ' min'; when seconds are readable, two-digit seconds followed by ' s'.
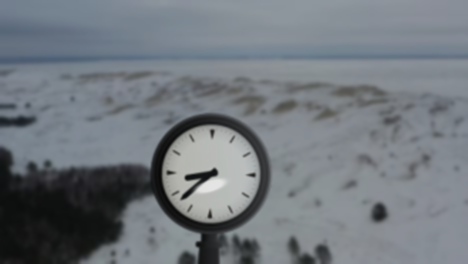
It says 8 h 38 min
